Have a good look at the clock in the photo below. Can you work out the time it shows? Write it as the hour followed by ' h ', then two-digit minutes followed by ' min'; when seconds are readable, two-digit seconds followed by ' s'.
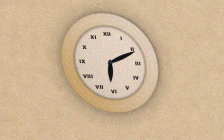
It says 6 h 11 min
